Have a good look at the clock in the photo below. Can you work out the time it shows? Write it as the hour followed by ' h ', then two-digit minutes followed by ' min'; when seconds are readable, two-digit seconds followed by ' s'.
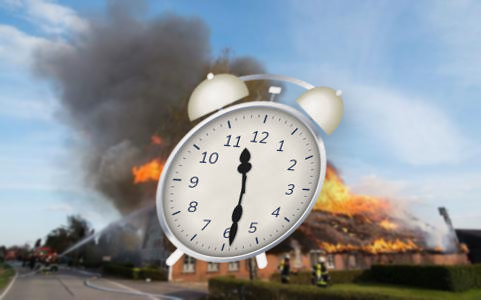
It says 11 h 29 min
